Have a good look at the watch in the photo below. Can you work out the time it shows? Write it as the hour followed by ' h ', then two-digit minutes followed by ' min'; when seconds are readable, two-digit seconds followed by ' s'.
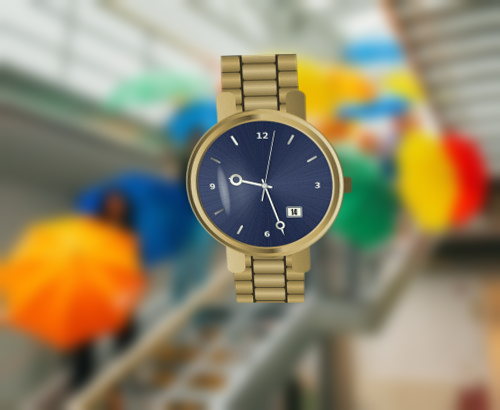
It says 9 h 27 min 02 s
